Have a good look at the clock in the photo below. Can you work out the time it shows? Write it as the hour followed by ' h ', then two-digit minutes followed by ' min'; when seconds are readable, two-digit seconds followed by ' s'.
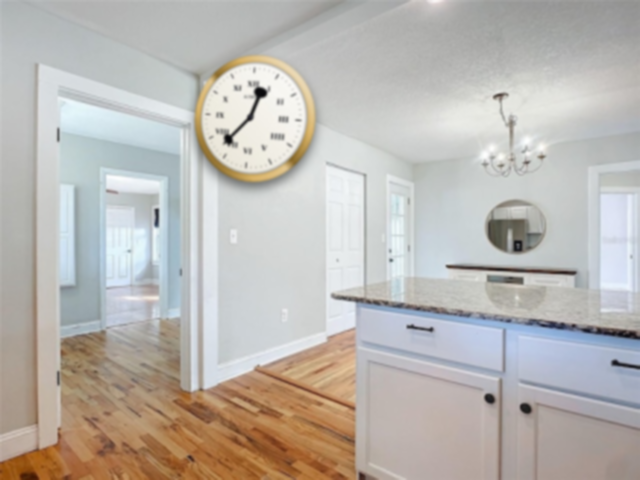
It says 12 h 37 min
